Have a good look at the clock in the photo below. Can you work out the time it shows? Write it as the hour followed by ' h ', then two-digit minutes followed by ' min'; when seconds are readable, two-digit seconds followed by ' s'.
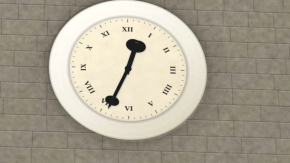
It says 12 h 34 min
